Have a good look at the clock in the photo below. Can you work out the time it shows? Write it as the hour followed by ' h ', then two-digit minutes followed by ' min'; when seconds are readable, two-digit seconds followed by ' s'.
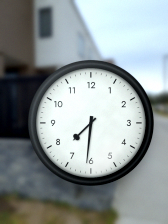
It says 7 h 31 min
